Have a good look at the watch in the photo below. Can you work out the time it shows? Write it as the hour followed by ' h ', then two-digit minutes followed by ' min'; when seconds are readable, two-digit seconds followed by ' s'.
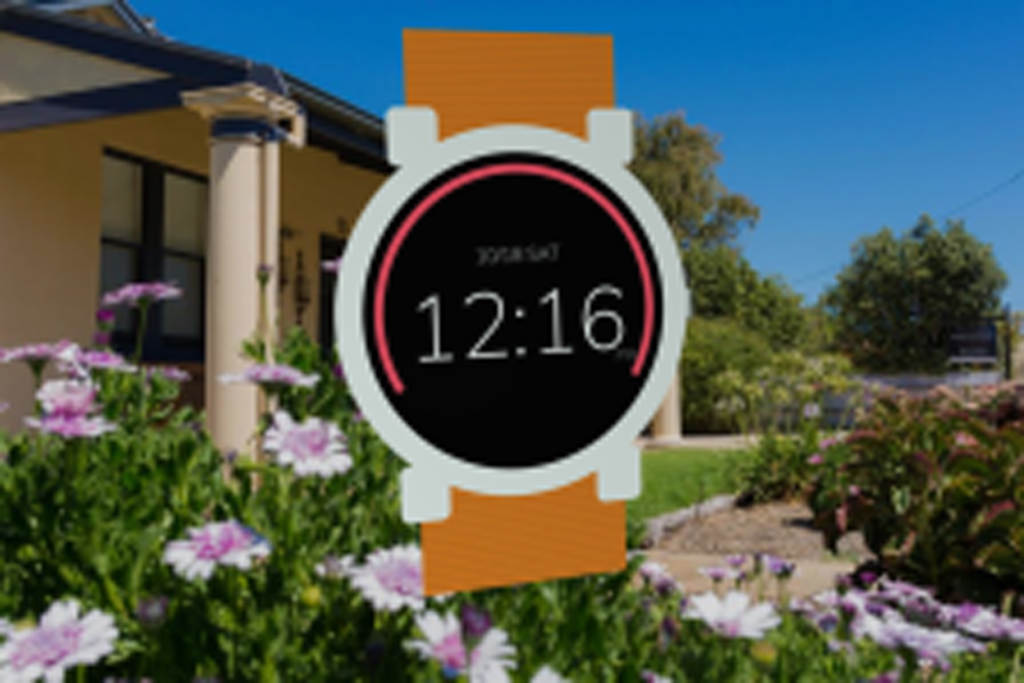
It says 12 h 16 min
